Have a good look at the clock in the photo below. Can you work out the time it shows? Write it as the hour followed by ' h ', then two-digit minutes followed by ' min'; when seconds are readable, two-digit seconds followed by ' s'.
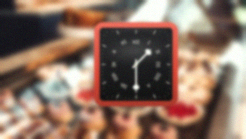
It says 1 h 30 min
